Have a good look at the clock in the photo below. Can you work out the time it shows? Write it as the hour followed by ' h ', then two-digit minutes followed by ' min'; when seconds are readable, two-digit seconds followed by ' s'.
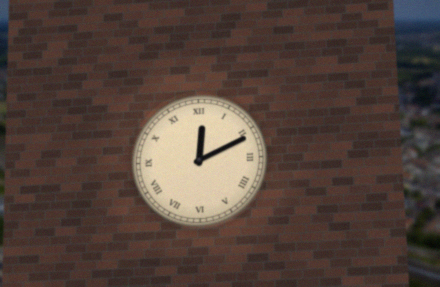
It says 12 h 11 min
